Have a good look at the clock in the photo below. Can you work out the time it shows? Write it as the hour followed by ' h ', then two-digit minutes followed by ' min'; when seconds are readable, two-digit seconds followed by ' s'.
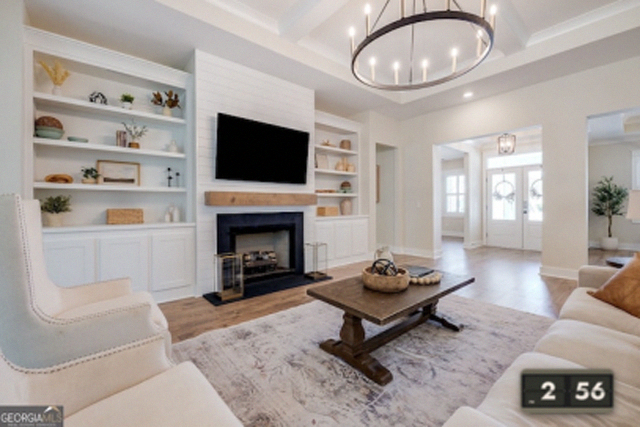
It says 2 h 56 min
